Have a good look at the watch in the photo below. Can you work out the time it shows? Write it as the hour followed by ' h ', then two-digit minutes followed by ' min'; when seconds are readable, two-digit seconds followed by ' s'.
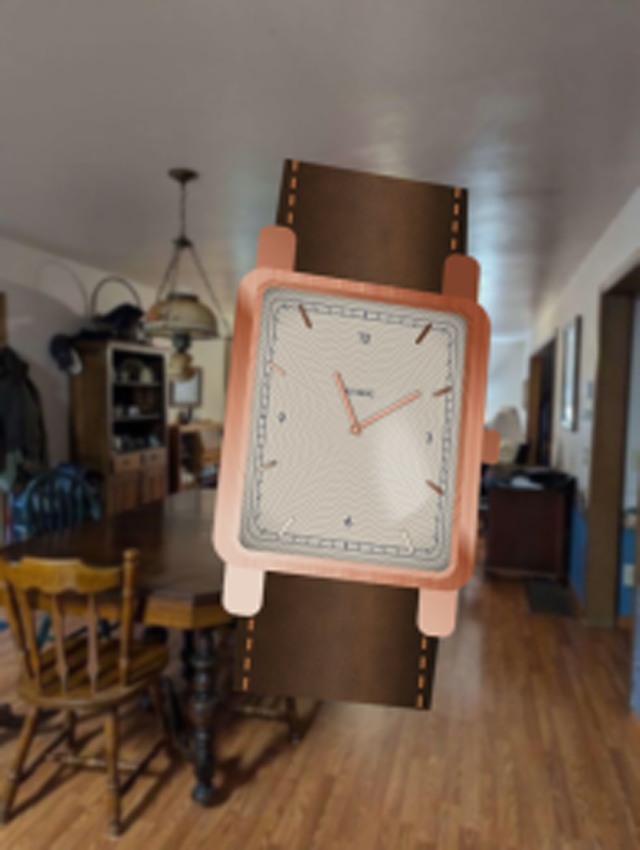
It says 11 h 09 min
